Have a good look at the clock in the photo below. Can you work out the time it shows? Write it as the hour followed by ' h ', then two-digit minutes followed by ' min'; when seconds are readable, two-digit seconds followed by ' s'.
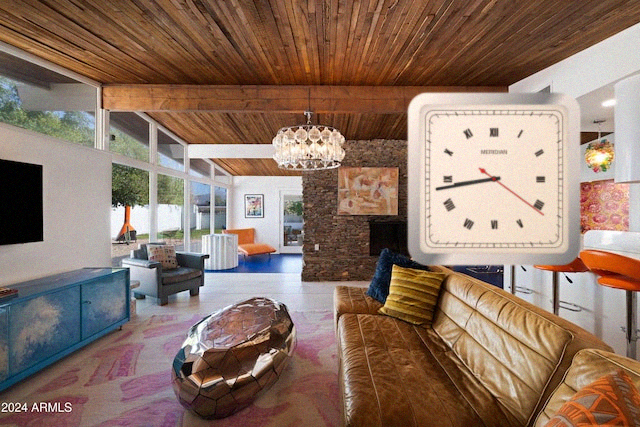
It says 8 h 43 min 21 s
